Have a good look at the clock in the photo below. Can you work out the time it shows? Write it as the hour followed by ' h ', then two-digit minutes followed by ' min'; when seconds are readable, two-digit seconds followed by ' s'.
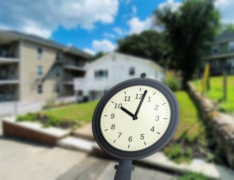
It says 10 h 02 min
